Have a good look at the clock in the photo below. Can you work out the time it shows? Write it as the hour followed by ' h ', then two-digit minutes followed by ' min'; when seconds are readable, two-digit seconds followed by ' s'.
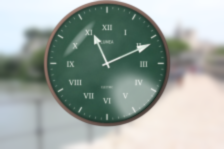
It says 11 h 11 min
